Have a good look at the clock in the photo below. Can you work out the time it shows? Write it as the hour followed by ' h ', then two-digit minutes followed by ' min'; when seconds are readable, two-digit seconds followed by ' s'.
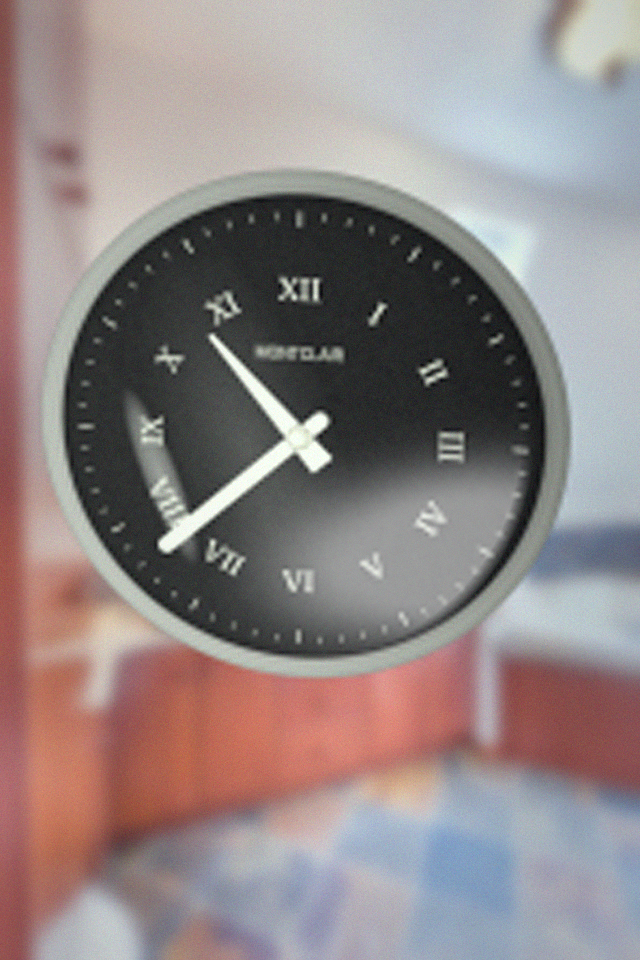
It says 10 h 38 min
